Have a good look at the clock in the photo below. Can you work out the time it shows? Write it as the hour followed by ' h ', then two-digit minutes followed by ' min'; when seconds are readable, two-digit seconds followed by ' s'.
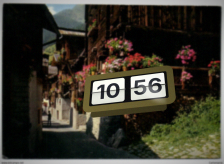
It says 10 h 56 min
